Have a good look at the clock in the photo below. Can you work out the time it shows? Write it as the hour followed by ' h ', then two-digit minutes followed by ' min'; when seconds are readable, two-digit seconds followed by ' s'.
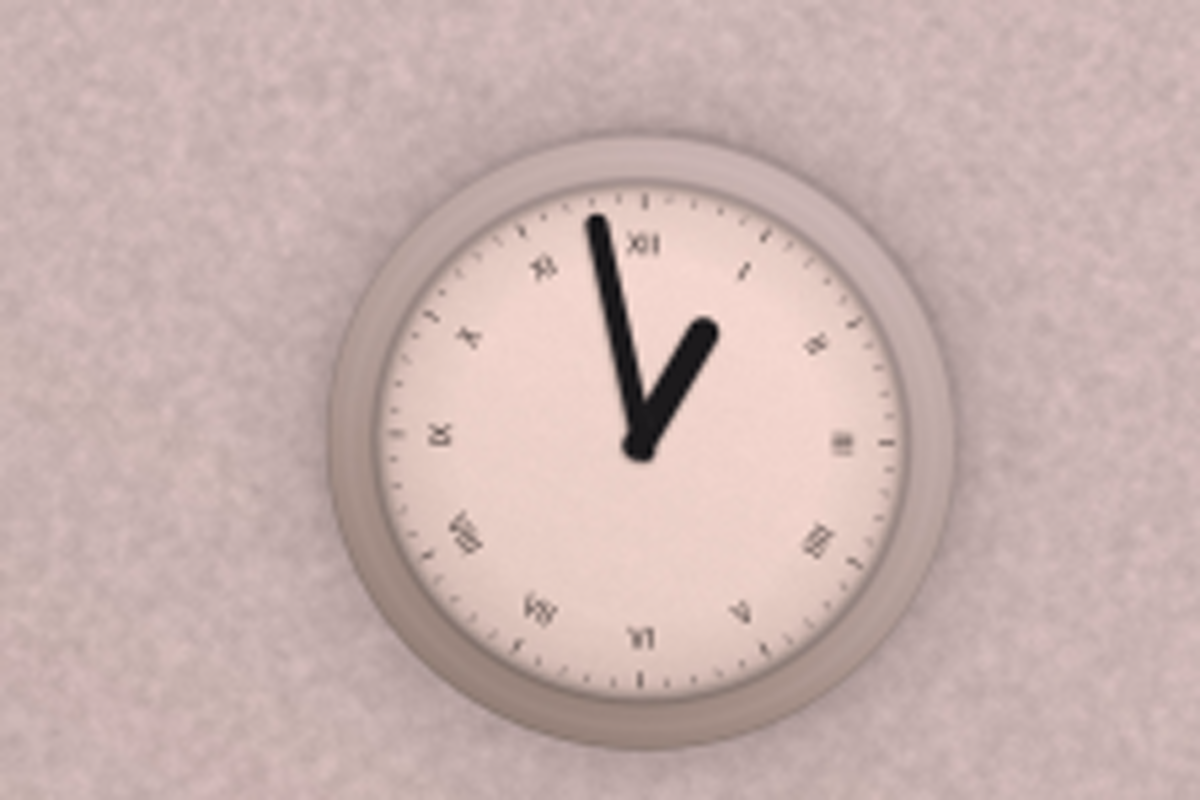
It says 12 h 58 min
